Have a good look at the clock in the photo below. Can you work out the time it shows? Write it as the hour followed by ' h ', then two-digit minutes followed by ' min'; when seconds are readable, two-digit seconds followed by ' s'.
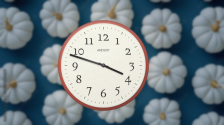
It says 3 h 48 min
